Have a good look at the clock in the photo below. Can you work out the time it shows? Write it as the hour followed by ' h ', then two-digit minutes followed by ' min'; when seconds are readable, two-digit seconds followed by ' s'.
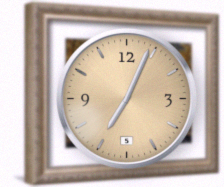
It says 7 h 04 min
